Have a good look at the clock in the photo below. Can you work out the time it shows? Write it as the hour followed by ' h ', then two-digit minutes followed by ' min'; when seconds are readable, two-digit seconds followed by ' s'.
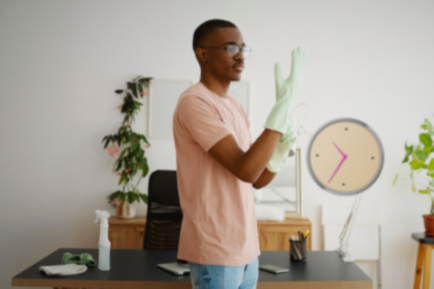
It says 10 h 35 min
